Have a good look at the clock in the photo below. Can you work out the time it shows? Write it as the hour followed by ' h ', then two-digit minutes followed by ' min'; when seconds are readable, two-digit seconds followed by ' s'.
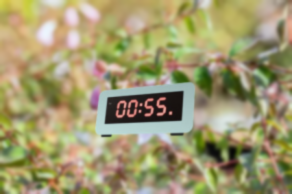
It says 0 h 55 min
